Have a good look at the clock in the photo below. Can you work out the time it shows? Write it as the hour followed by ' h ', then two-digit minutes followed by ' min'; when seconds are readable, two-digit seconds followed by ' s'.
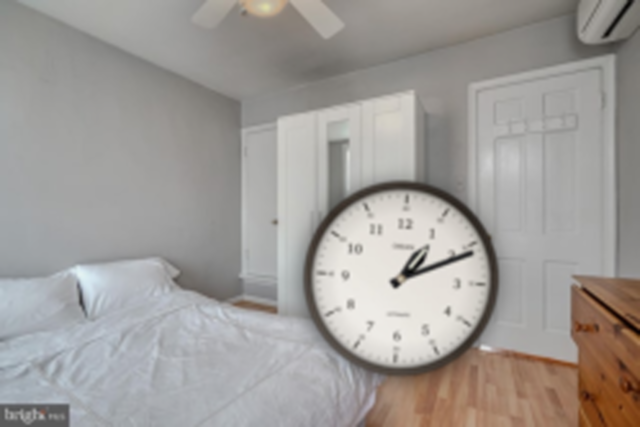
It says 1 h 11 min
